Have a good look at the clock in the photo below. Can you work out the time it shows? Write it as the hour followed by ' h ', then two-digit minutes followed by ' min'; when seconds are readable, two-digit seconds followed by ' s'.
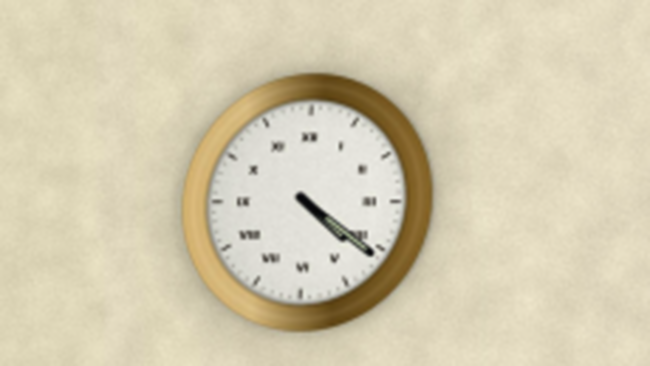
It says 4 h 21 min
